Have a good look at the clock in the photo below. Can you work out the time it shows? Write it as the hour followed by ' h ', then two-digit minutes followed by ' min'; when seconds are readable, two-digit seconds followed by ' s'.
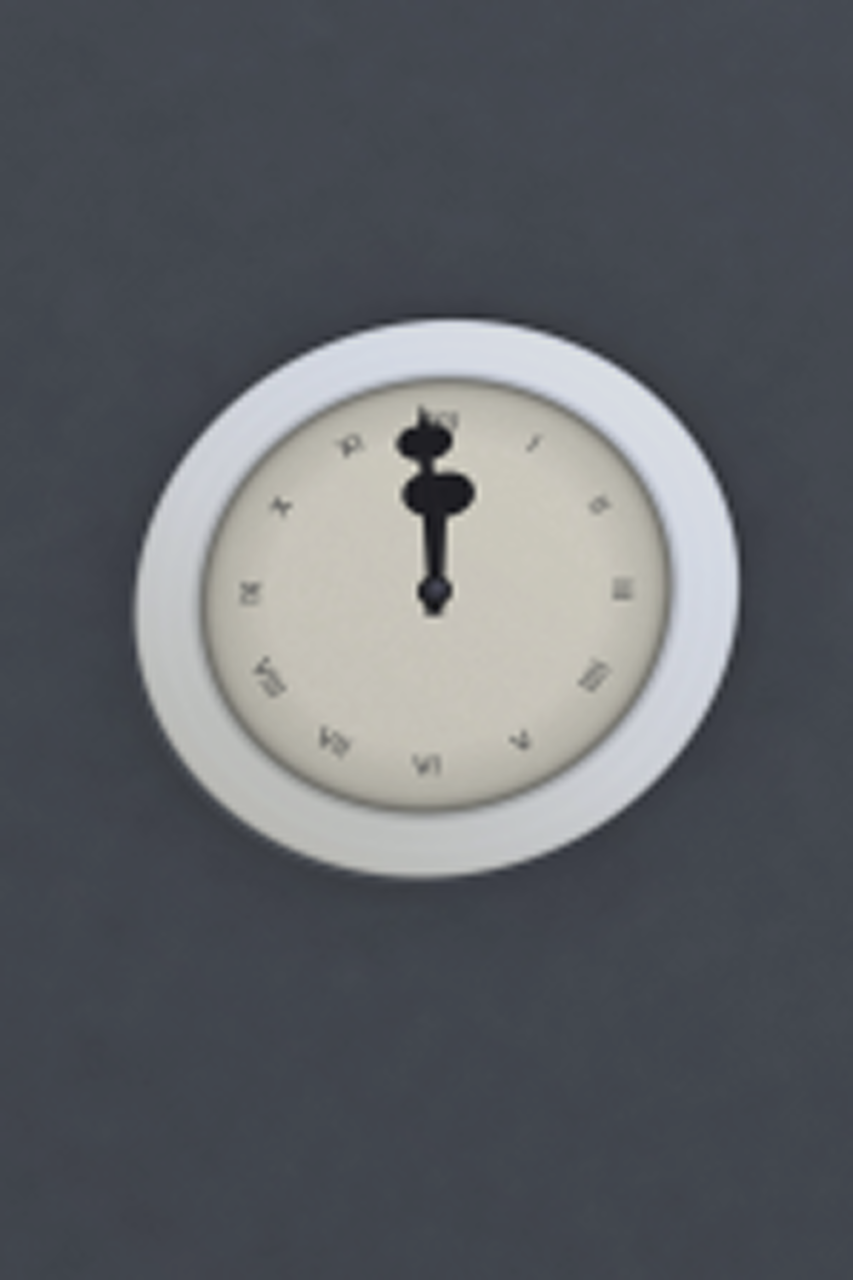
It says 11 h 59 min
